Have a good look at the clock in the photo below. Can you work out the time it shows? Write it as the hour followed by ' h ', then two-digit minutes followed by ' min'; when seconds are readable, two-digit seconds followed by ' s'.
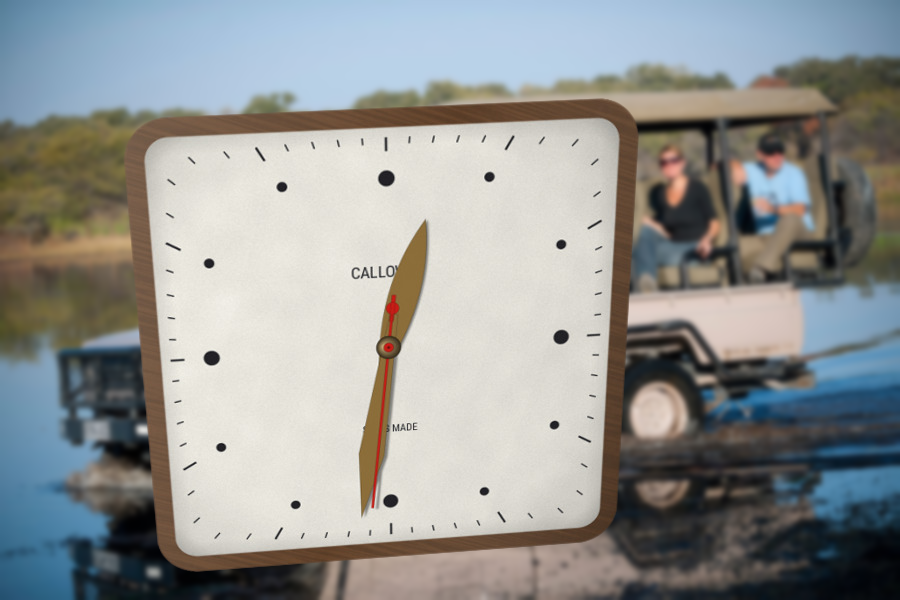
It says 12 h 31 min 31 s
